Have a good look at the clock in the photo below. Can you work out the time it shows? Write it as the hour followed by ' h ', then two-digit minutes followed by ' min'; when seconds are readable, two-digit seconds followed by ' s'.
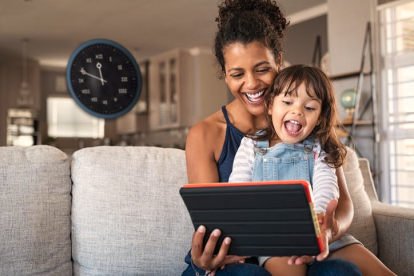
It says 11 h 49 min
